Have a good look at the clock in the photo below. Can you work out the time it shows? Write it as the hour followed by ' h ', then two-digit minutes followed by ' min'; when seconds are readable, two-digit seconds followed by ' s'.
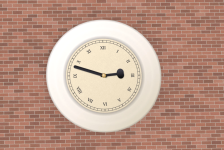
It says 2 h 48 min
